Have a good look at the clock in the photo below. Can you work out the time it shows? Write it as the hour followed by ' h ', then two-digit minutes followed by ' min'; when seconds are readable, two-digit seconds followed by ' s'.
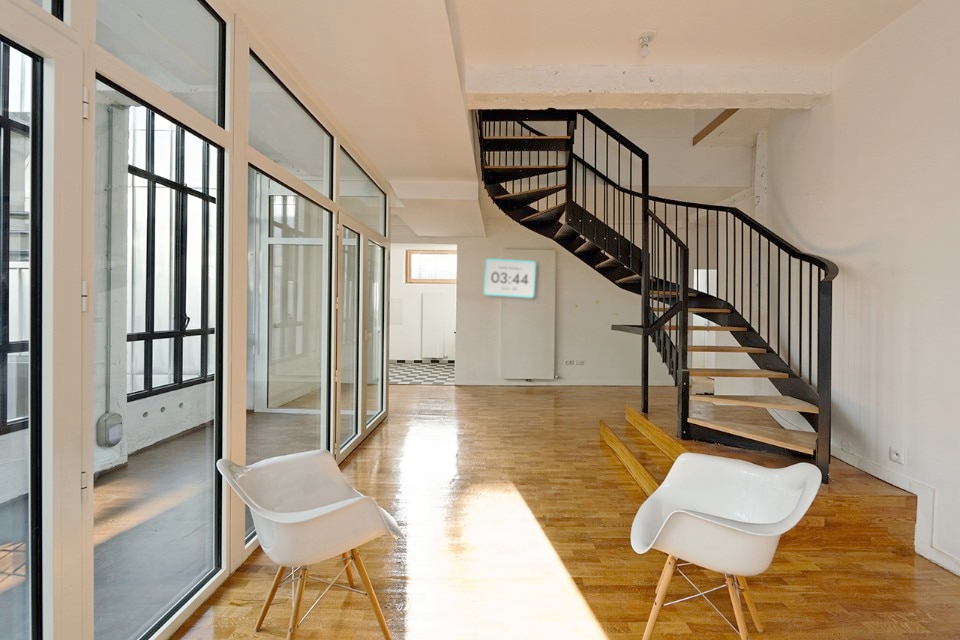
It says 3 h 44 min
